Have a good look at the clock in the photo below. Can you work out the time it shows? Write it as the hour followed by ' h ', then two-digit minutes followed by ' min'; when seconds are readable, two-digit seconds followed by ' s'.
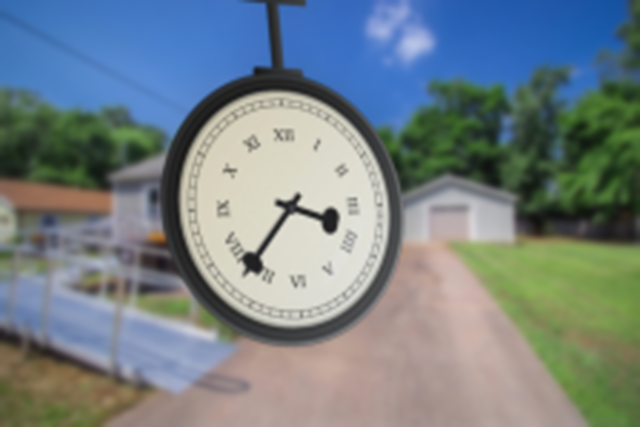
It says 3 h 37 min
